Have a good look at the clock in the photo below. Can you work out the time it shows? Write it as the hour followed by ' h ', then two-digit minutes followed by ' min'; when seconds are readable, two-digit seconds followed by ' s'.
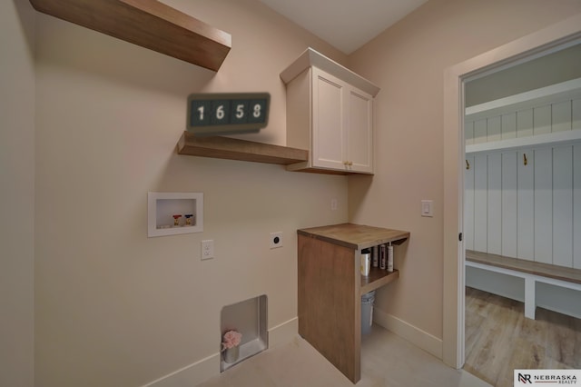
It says 16 h 58 min
